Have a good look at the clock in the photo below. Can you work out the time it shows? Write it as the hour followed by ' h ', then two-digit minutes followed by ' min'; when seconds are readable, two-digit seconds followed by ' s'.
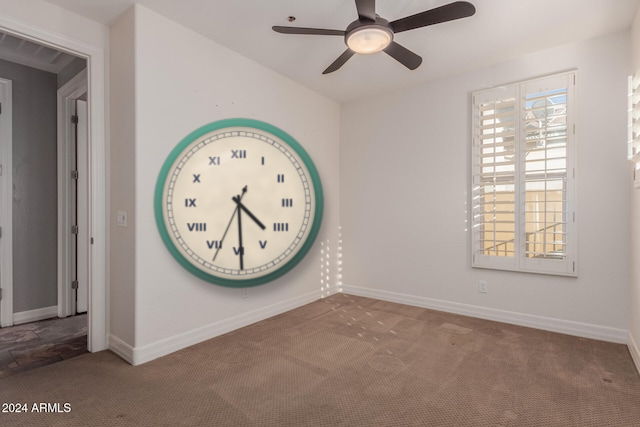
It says 4 h 29 min 34 s
